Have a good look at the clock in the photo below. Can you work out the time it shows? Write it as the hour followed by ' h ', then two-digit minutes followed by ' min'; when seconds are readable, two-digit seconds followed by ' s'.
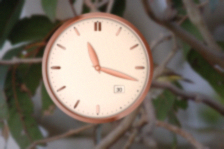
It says 11 h 18 min
